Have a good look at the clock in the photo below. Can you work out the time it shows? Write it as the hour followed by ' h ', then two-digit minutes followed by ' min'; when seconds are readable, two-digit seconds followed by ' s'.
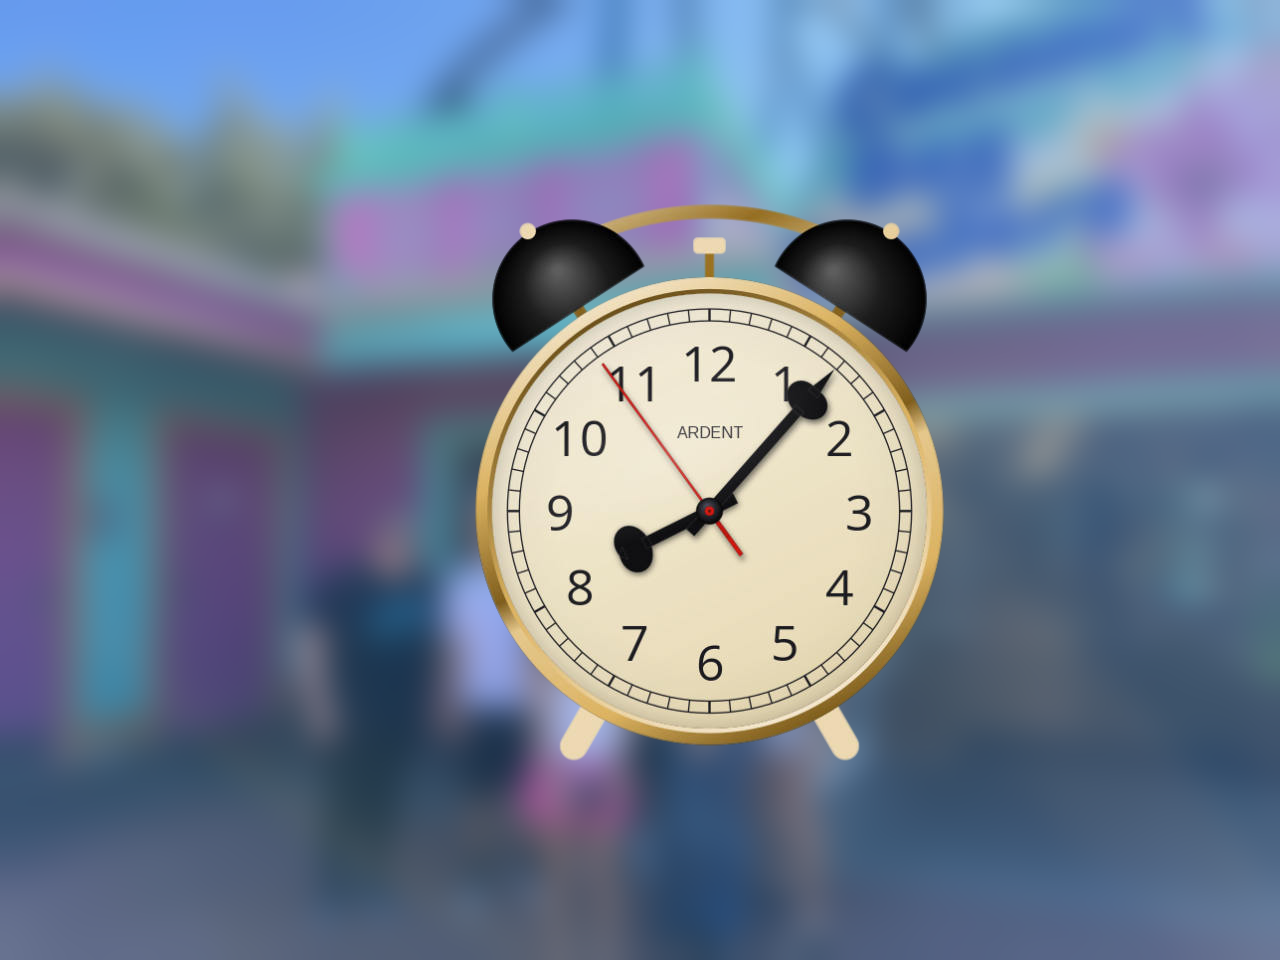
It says 8 h 06 min 54 s
